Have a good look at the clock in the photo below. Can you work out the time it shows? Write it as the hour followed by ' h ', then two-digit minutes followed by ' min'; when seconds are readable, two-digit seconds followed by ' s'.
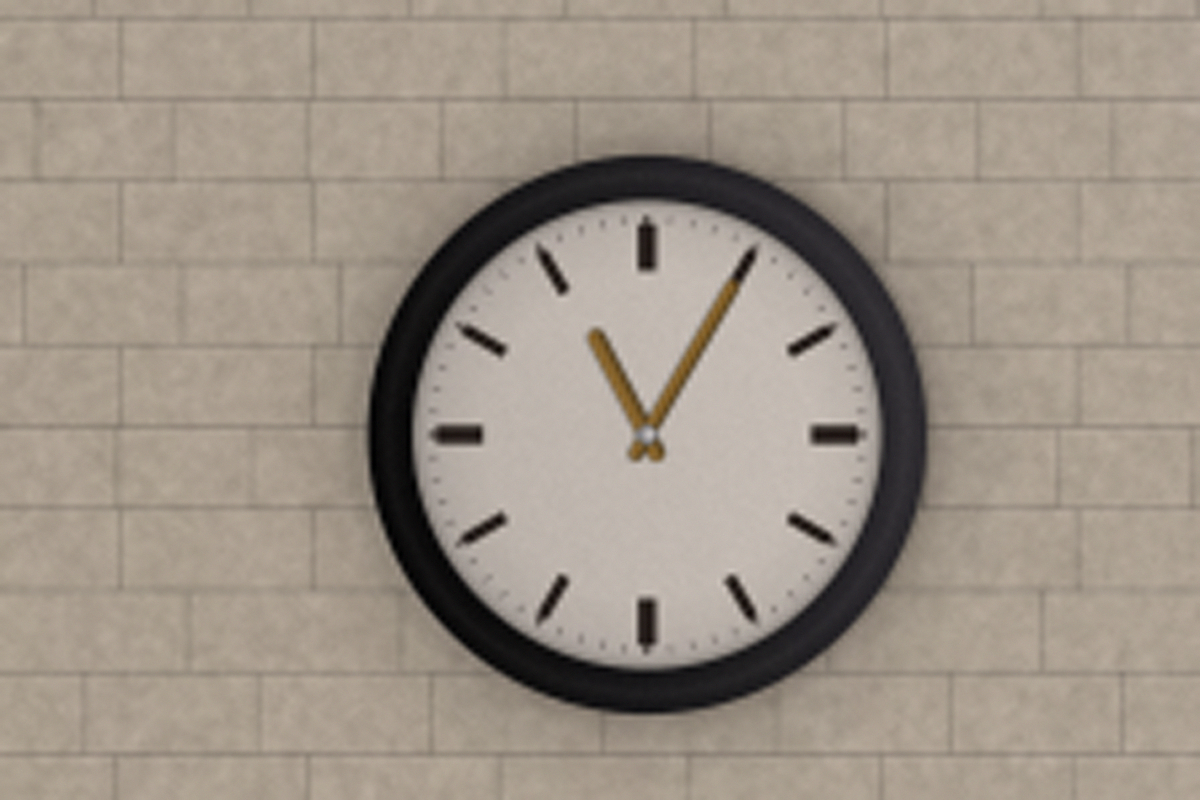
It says 11 h 05 min
